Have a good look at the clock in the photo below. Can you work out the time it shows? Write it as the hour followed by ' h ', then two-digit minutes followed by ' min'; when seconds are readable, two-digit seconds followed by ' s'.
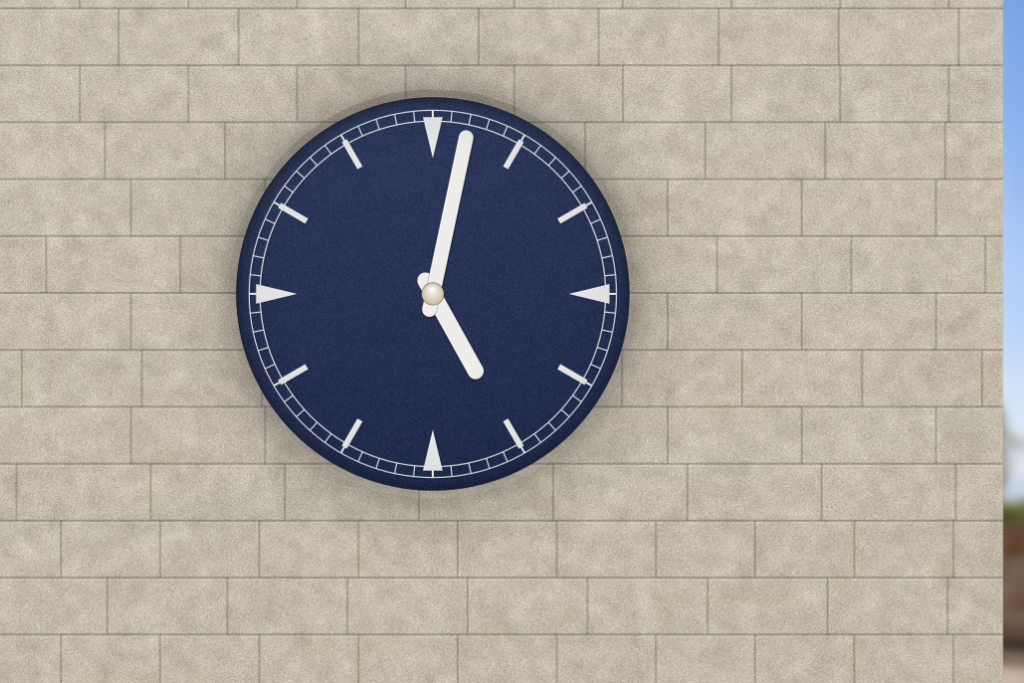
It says 5 h 02 min
